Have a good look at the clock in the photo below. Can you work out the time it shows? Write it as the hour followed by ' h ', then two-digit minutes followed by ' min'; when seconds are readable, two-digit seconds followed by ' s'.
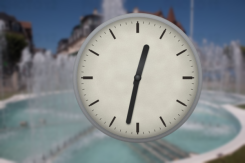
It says 12 h 32 min
